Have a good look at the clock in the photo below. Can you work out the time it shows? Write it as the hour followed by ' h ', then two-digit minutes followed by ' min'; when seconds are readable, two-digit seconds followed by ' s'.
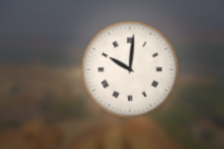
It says 10 h 01 min
